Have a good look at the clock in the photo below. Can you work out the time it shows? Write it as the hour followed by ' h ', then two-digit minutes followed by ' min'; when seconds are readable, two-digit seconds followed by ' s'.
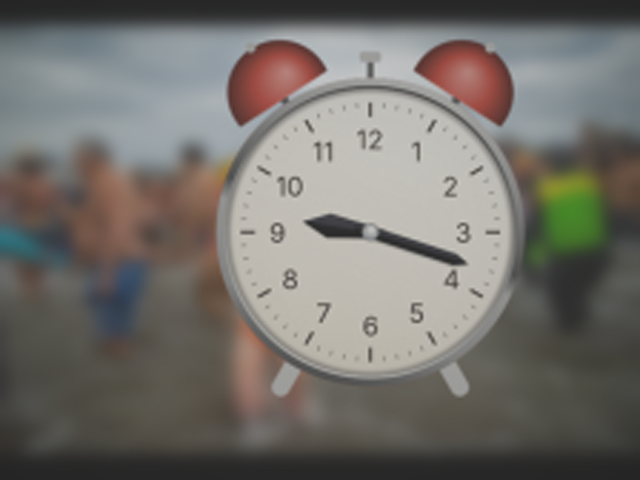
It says 9 h 18 min
